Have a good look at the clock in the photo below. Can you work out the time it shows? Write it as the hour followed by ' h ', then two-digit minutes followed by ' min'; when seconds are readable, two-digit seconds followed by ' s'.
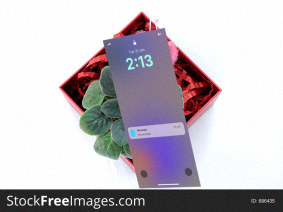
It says 2 h 13 min
